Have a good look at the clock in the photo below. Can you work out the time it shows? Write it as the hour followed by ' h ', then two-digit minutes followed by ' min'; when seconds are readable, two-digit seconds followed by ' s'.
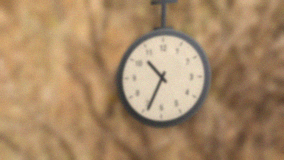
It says 10 h 34 min
